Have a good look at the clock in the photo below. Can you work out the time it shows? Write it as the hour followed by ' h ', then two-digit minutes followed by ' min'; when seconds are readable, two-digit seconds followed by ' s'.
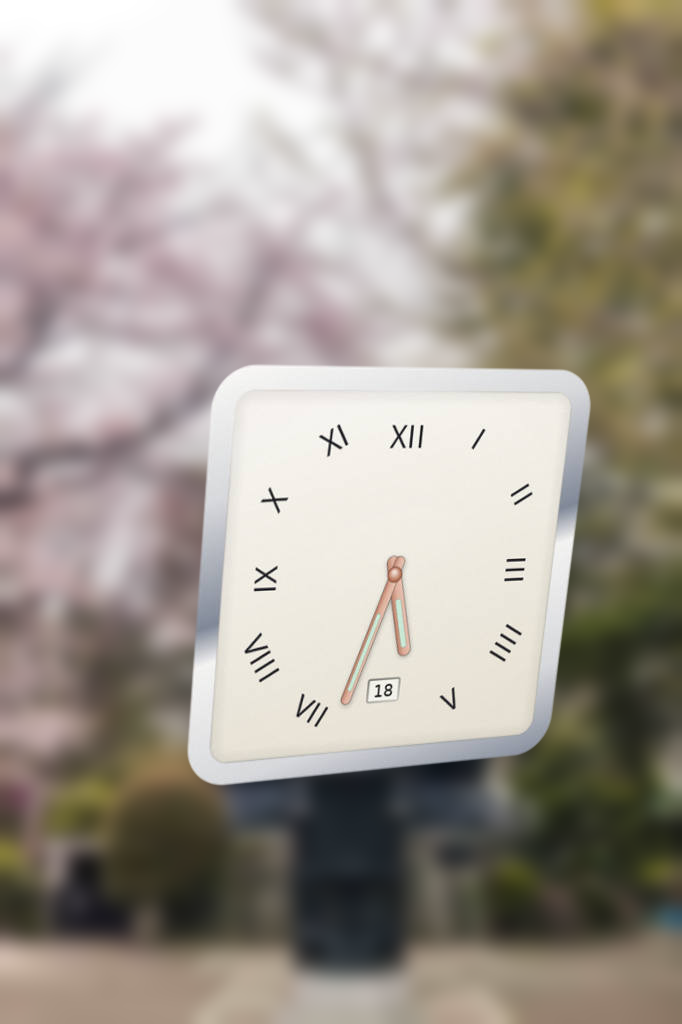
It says 5 h 33 min
